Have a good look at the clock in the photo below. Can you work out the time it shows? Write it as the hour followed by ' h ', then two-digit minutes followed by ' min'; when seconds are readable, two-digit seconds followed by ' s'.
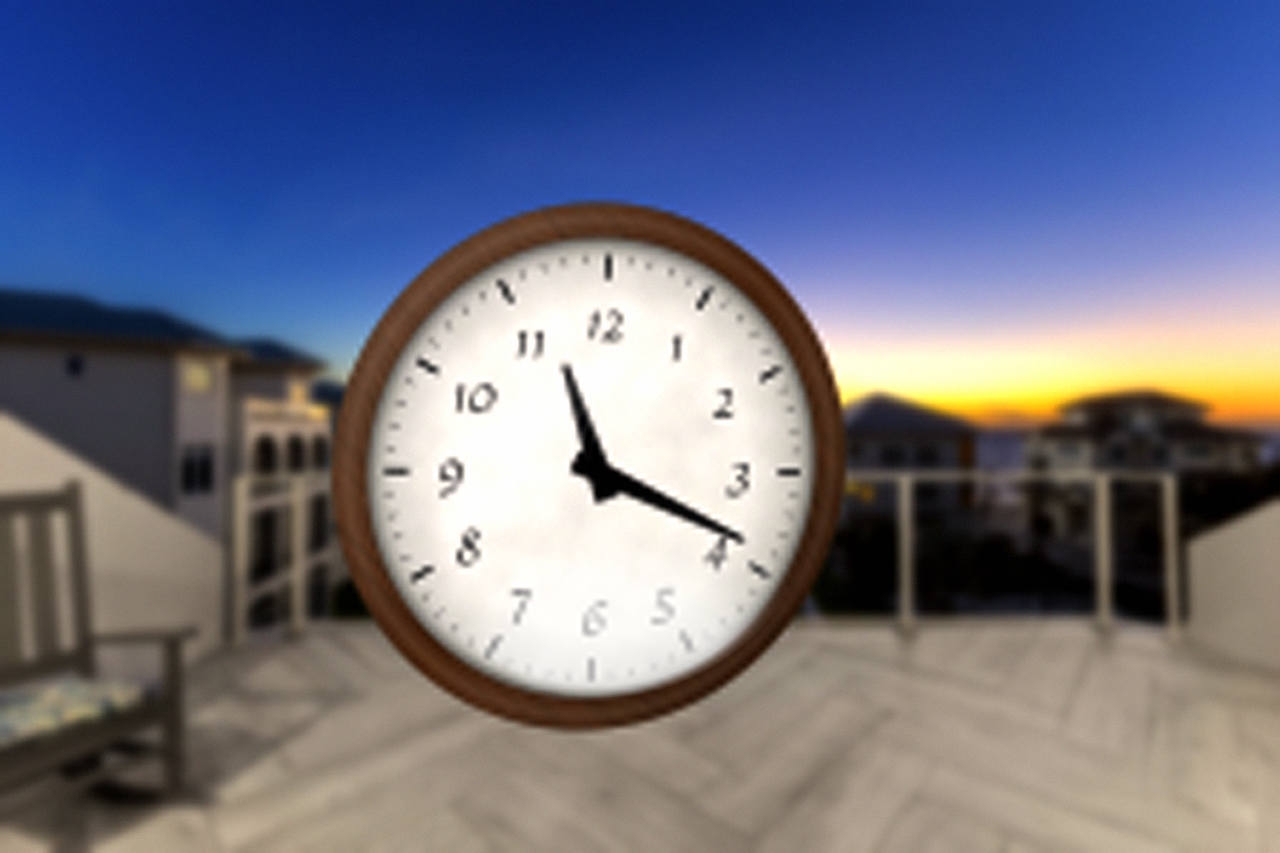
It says 11 h 19 min
